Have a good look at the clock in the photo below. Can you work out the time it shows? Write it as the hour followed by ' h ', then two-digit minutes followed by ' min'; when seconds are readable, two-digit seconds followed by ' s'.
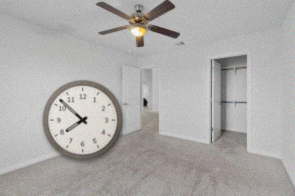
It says 7 h 52 min
